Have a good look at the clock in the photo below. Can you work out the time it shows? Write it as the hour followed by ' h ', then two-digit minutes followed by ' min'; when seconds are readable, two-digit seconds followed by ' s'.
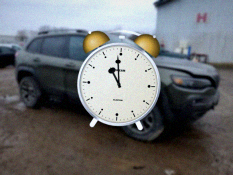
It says 10 h 59 min
